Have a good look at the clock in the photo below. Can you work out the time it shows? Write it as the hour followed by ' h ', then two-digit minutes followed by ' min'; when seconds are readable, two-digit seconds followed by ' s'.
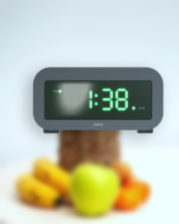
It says 1 h 38 min
